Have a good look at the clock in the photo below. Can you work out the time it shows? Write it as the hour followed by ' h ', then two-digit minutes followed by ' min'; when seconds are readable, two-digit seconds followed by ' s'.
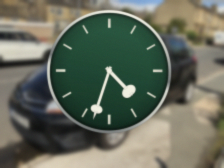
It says 4 h 33 min
